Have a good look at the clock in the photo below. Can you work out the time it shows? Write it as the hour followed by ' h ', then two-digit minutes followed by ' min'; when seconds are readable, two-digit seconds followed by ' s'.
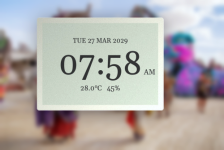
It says 7 h 58 min
